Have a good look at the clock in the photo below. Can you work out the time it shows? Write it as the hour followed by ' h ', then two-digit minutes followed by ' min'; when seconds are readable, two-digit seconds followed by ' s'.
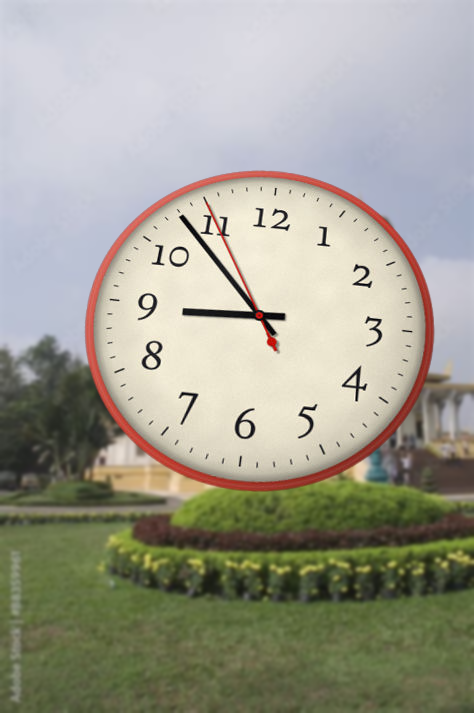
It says 8 h 52 min 55 s
